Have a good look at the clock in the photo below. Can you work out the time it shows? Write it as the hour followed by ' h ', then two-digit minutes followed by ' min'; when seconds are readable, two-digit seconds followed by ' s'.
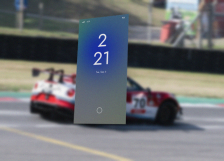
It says 2 h 21 min
